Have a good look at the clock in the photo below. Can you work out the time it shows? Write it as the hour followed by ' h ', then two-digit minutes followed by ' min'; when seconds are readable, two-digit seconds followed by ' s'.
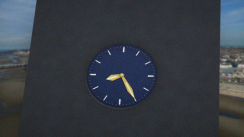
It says 8 h 25 min
